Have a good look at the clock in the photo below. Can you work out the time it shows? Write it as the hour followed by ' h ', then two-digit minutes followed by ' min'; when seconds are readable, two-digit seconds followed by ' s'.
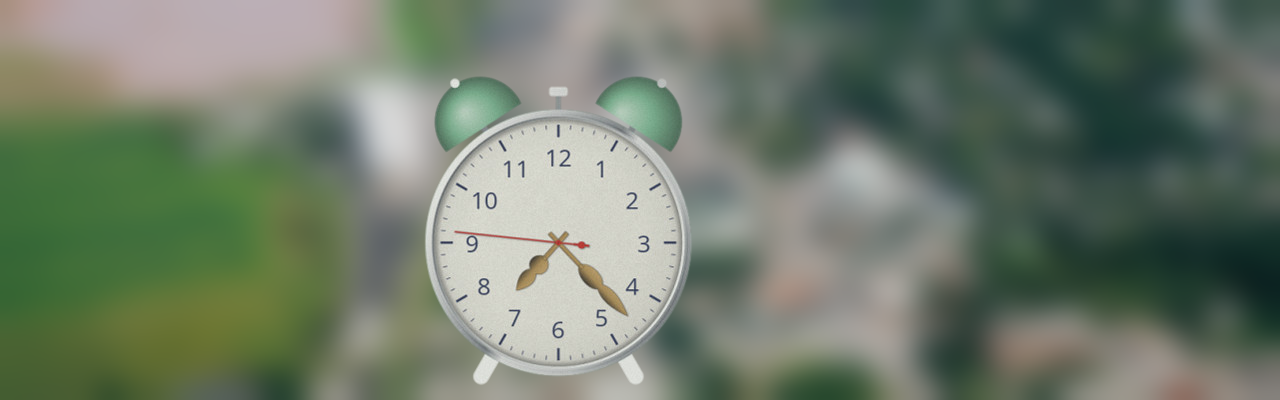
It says 7 h 22 min 46 s
